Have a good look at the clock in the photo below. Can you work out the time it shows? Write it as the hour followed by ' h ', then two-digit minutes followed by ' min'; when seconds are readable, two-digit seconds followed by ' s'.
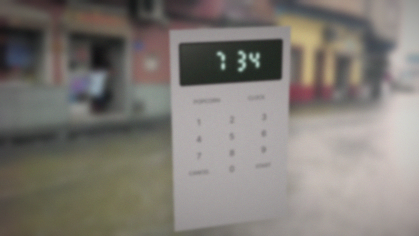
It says 7 h 34 min
